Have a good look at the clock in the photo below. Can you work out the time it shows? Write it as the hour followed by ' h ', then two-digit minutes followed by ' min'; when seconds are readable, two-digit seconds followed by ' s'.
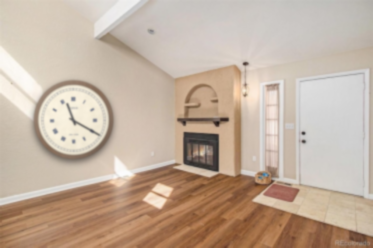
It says 11 h 20 min
